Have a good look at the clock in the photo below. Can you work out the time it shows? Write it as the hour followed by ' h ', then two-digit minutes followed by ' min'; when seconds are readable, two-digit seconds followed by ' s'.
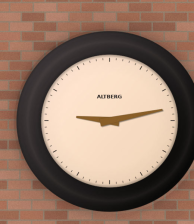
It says 9 h 13 min
